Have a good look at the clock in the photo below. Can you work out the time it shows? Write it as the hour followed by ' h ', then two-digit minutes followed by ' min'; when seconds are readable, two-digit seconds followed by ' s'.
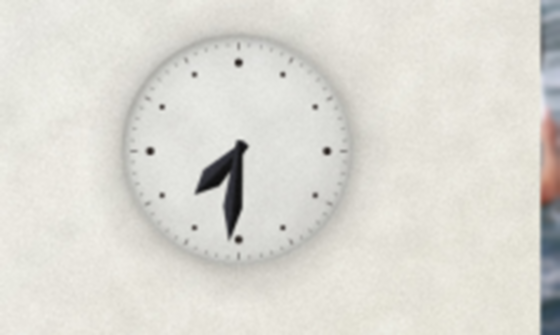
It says 7 h 31 min
